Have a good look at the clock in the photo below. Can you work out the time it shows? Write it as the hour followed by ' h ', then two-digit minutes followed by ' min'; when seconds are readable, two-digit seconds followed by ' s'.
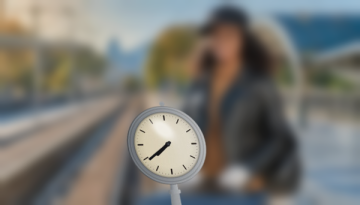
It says 7 h 39 min
